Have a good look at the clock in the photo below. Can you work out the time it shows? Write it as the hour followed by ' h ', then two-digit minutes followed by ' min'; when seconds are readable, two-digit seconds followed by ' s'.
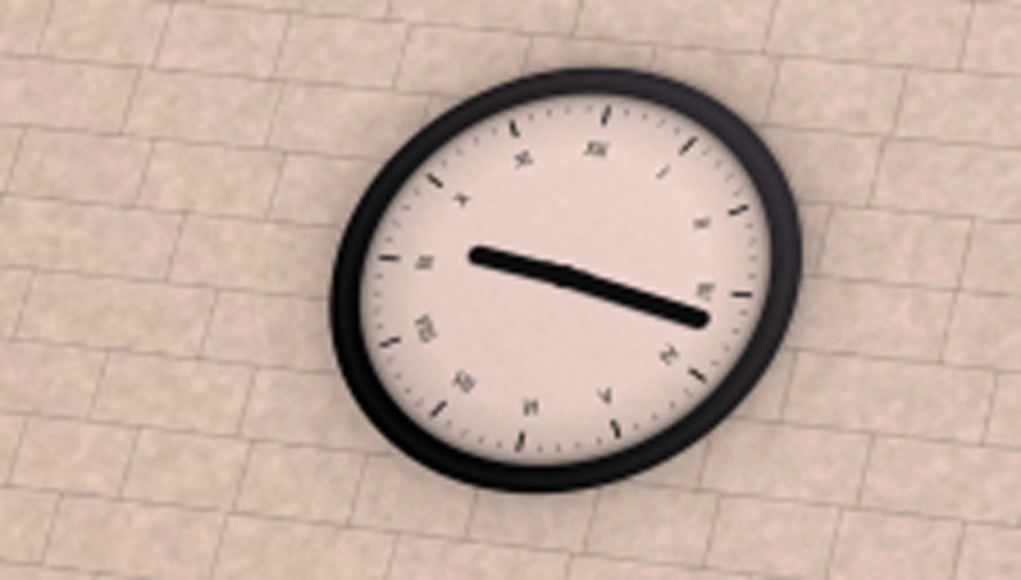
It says 9 h 17 min
